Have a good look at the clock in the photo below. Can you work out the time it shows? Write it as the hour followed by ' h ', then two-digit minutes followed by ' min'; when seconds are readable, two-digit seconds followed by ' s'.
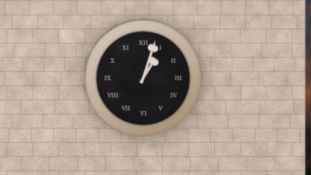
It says 1 h 03 min
